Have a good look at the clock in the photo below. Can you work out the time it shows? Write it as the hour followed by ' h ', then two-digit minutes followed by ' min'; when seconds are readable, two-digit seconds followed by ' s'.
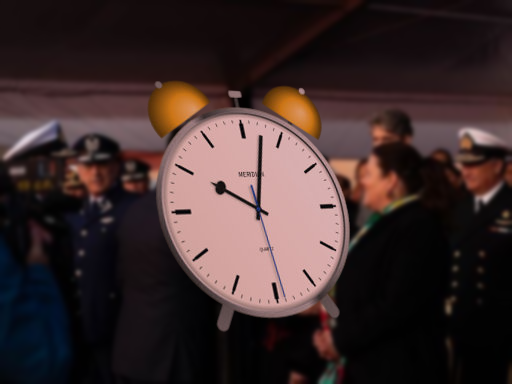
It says 10 h 02 min 29 s
